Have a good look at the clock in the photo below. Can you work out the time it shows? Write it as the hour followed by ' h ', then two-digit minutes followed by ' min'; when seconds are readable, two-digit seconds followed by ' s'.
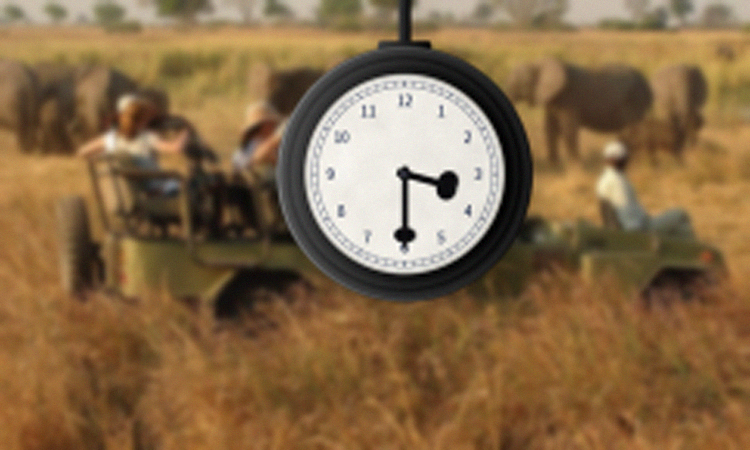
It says 3 h 30 min
